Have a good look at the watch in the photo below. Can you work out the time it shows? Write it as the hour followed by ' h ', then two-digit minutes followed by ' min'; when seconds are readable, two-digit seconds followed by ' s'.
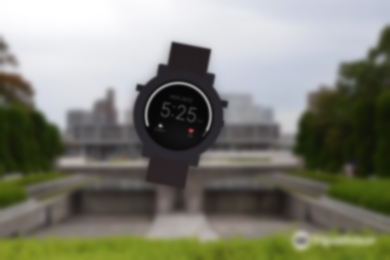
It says 5 h 25 min
